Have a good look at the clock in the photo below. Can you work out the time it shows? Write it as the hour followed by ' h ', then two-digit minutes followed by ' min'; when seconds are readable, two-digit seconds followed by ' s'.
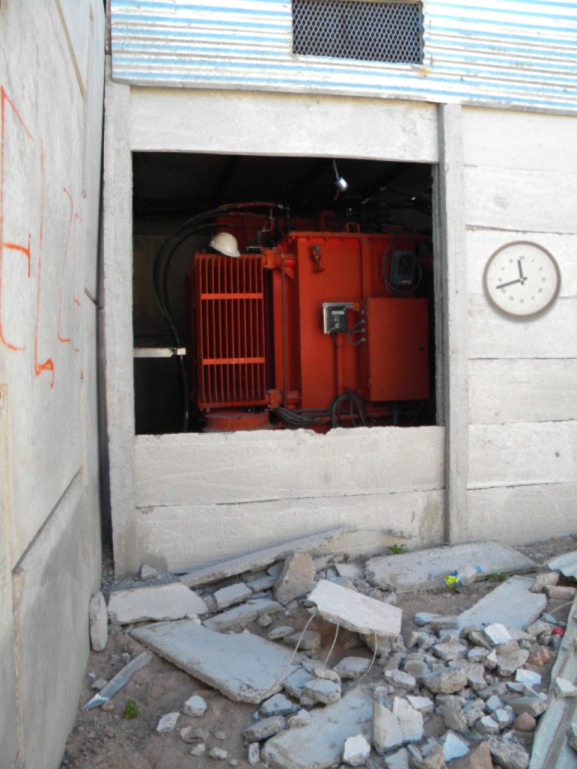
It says 11 h 42 min
